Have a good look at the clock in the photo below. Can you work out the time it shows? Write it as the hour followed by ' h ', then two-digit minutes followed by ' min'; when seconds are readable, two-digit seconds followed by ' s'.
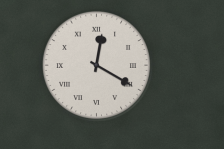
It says 12 h 20 min
